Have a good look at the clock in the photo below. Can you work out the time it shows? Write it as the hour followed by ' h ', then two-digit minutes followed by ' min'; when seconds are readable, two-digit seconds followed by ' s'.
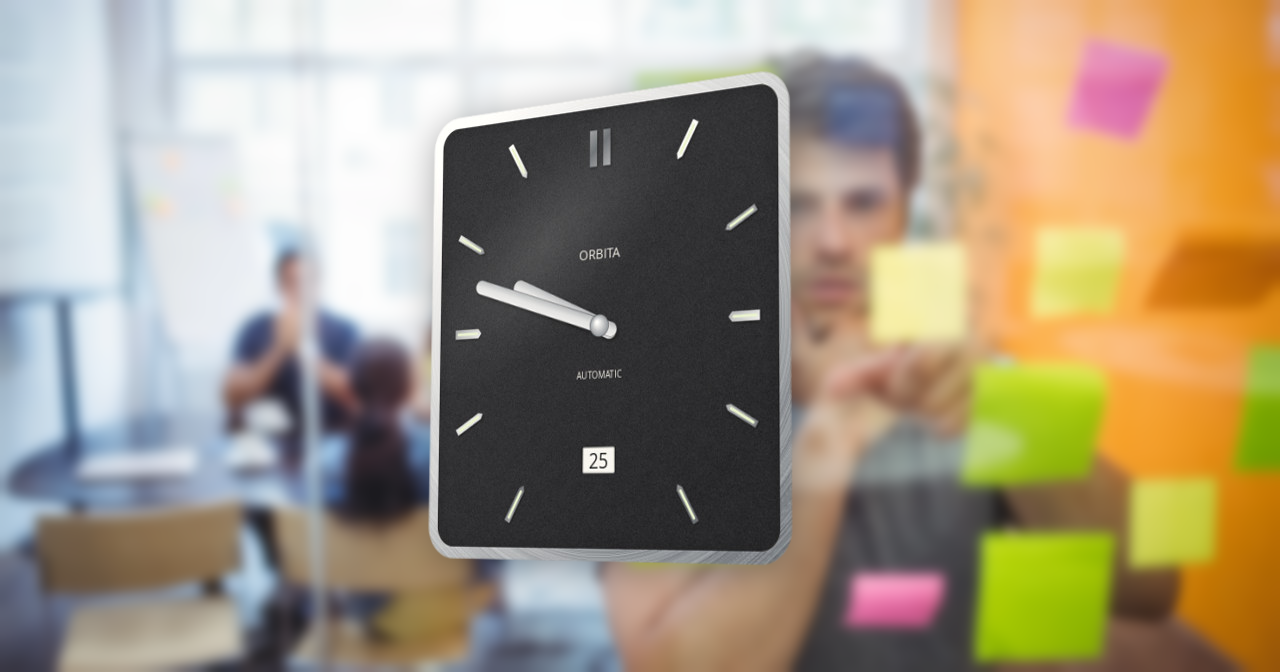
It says 9 h 48 min
